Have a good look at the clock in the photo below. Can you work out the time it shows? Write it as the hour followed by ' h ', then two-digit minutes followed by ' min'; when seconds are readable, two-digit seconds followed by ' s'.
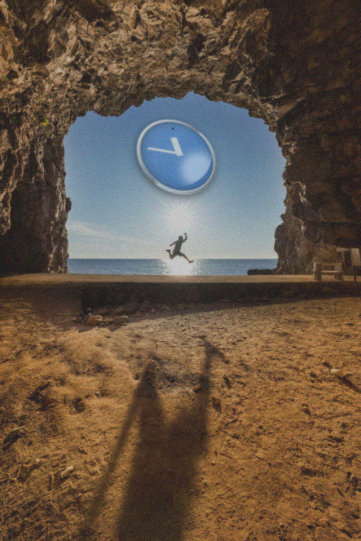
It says 11 h 47 min
